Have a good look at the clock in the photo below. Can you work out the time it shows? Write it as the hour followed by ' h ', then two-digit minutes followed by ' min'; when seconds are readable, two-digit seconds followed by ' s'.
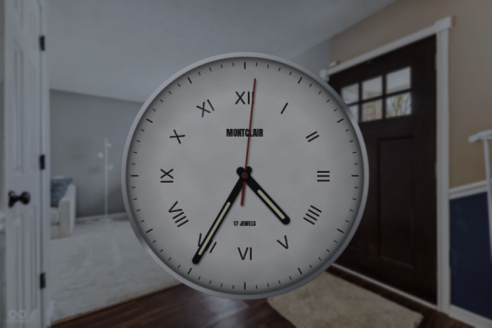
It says 4 h 35 min 01 s
